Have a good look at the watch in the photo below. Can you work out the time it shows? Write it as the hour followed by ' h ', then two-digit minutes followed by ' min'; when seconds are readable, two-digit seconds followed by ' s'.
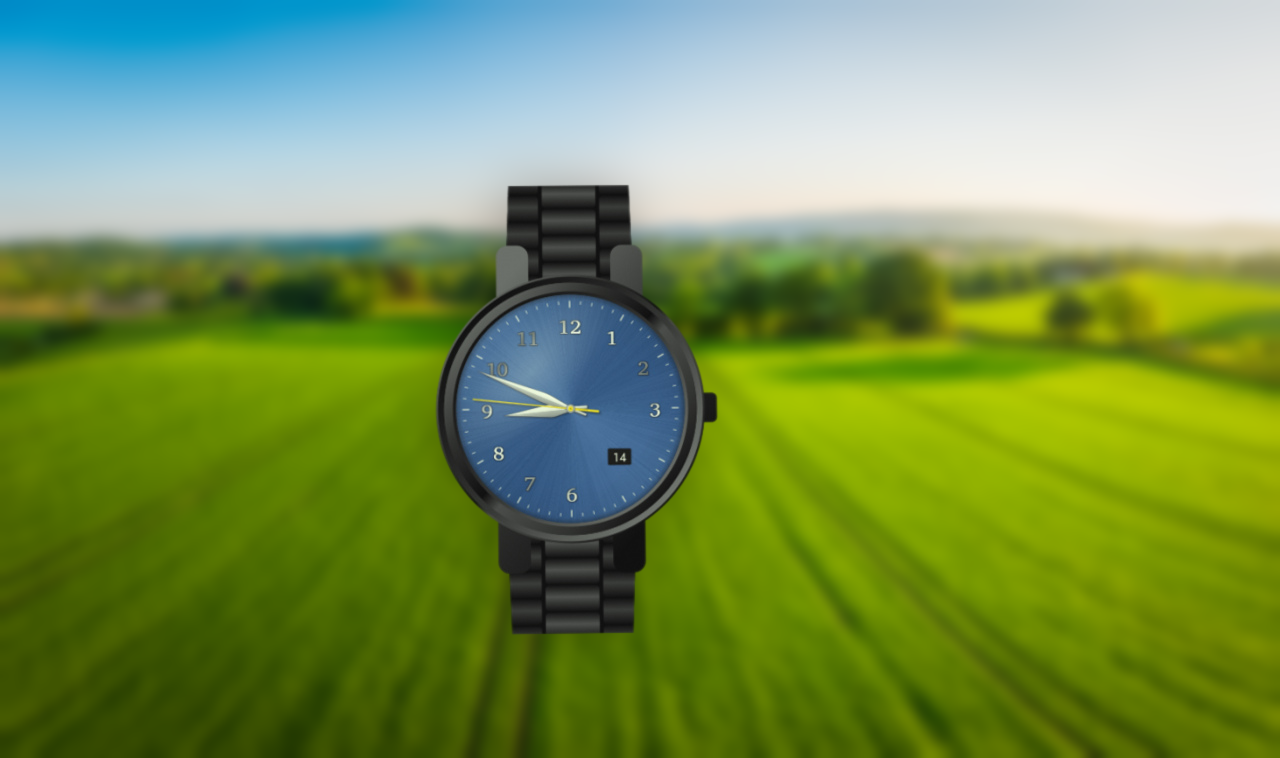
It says 8 h 48 min 46 s
